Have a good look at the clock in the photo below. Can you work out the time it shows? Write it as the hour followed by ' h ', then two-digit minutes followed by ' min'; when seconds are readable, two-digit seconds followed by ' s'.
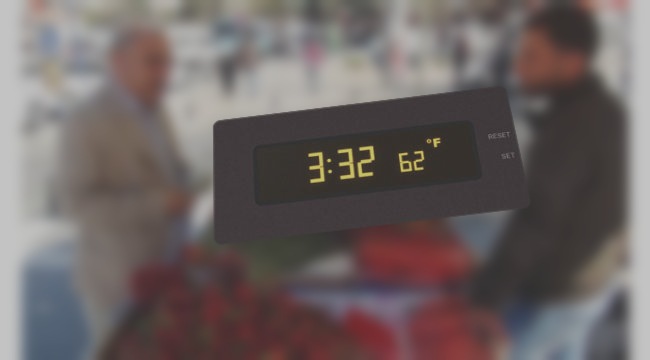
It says 3 h 32 min
